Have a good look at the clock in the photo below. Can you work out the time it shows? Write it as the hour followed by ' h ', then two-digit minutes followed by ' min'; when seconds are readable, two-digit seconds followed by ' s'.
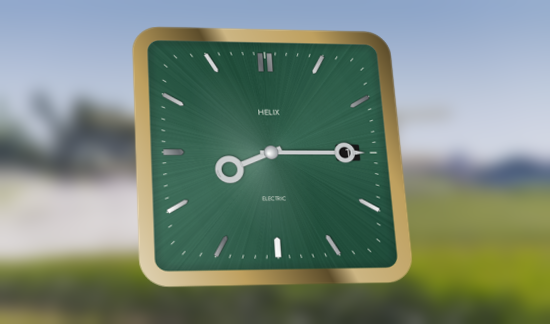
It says 8 h 15 min
